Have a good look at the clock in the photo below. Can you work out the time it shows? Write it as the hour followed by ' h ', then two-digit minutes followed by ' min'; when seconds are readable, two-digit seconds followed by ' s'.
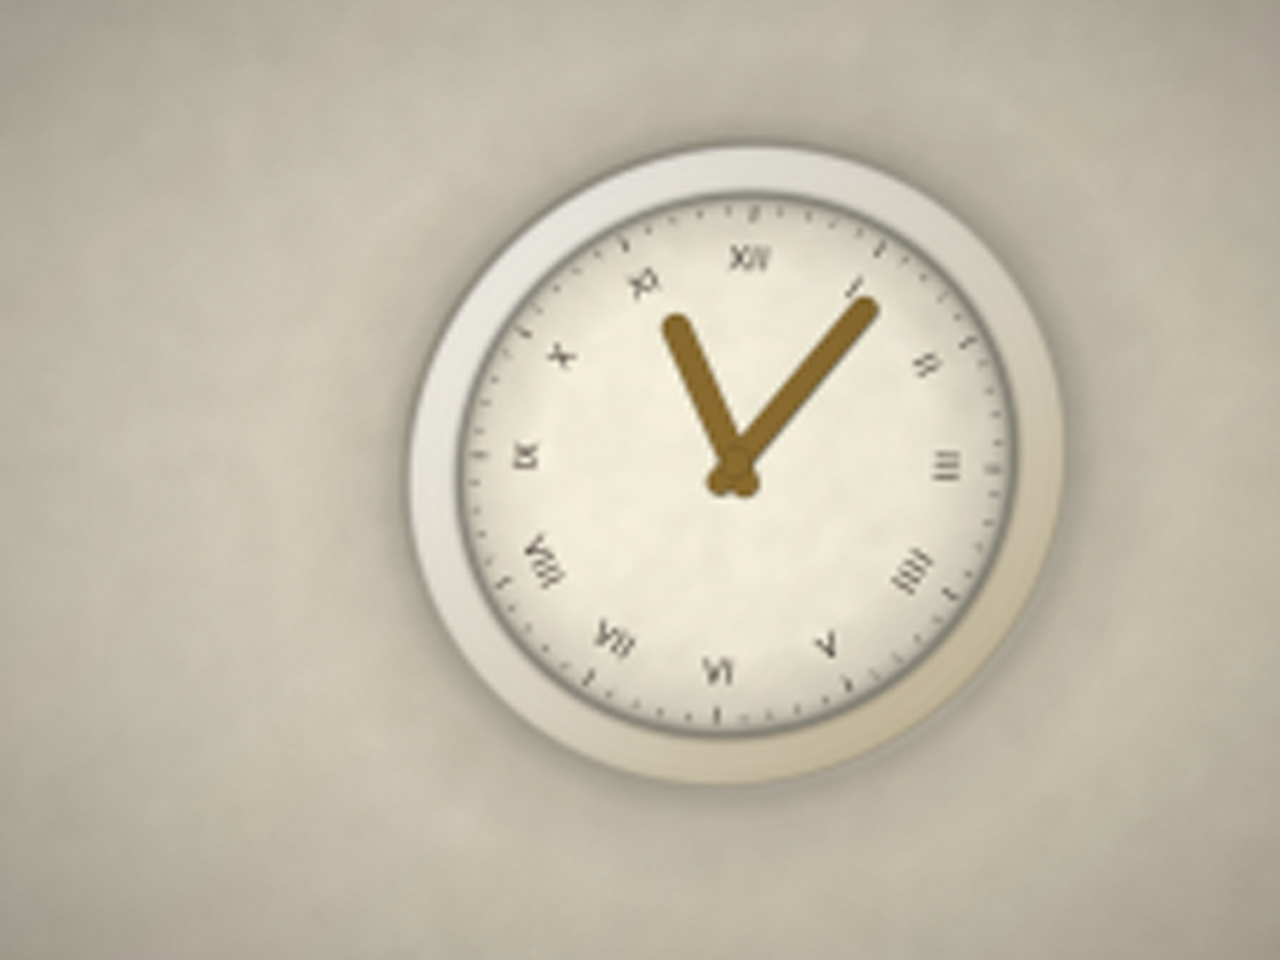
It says 11 h 06 min
